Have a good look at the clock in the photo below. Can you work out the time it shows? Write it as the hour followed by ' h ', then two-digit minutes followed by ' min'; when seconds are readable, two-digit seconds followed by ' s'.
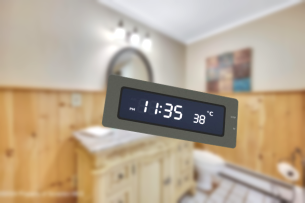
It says 11 h 35 min
